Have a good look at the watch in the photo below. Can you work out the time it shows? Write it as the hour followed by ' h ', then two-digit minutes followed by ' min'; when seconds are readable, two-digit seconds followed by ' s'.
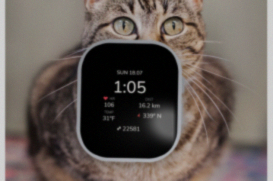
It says 1 h 05 min
